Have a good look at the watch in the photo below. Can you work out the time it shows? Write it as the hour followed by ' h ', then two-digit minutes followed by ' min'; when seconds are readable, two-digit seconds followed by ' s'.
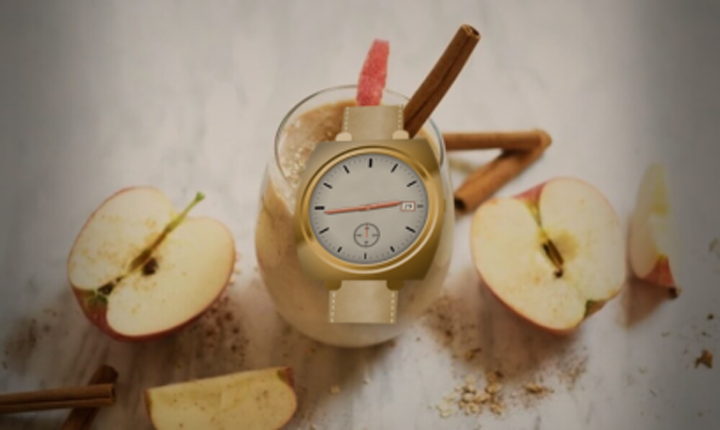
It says 2 h 44 min
